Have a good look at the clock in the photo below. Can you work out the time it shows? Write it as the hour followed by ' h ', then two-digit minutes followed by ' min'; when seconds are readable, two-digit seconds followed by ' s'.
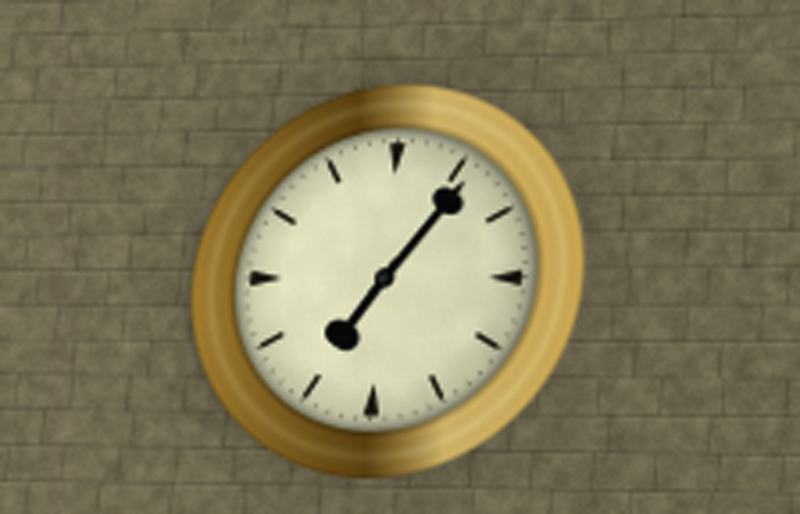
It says 7 h 06 min
